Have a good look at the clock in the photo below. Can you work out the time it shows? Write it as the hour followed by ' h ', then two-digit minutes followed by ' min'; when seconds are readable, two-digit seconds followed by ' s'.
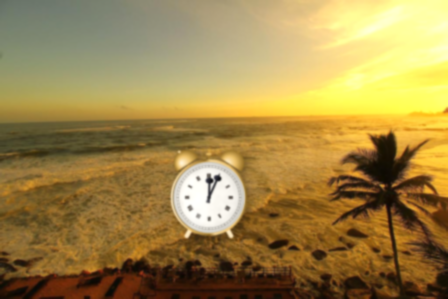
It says 12 h 04 min
